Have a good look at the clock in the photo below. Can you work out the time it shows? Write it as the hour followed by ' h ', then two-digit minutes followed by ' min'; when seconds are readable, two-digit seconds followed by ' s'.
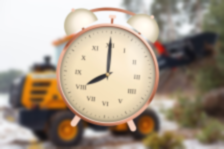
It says 8 h 00 min
